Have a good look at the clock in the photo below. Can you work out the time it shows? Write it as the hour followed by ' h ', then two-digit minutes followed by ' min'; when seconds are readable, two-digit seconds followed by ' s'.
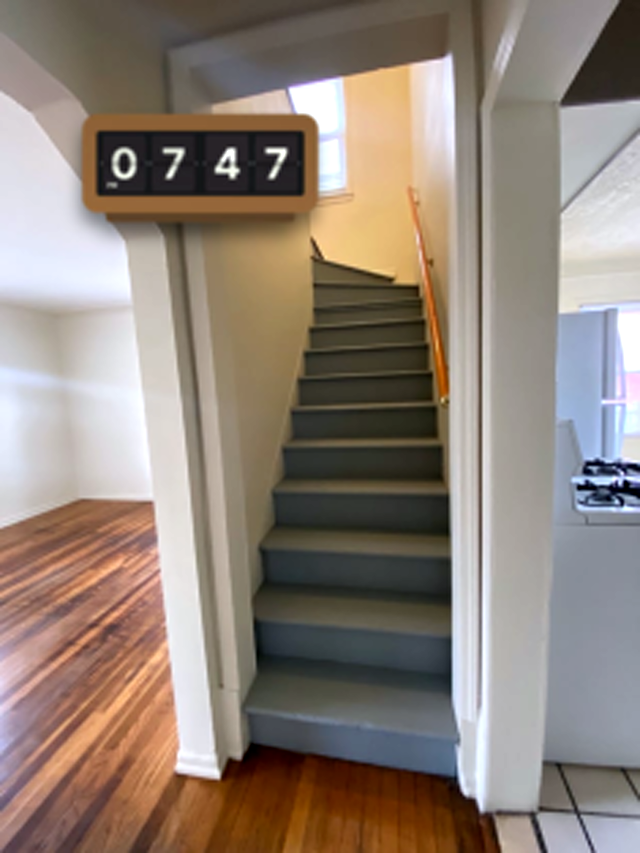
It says 7 h 47 min
